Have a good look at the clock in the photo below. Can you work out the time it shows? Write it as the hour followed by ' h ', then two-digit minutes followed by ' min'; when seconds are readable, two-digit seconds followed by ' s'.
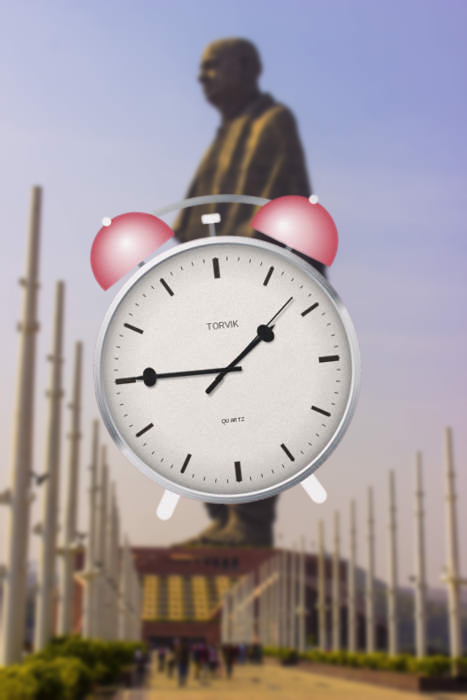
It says 1 h 45 min 08 s
